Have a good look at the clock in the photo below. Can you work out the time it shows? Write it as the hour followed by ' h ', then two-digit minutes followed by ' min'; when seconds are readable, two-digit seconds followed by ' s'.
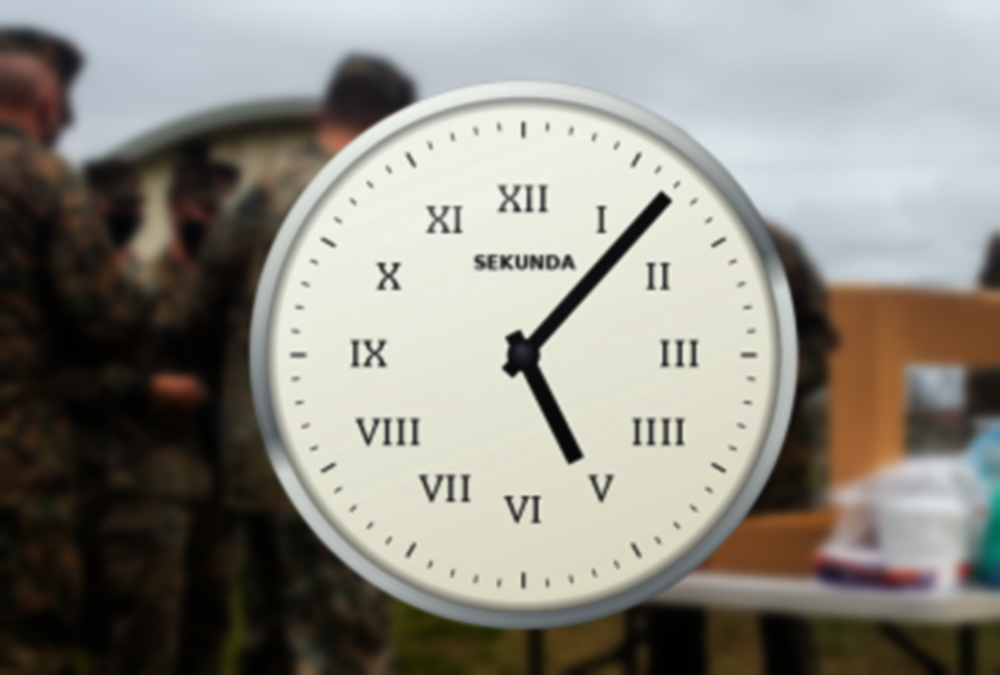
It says 5 h 07 min
